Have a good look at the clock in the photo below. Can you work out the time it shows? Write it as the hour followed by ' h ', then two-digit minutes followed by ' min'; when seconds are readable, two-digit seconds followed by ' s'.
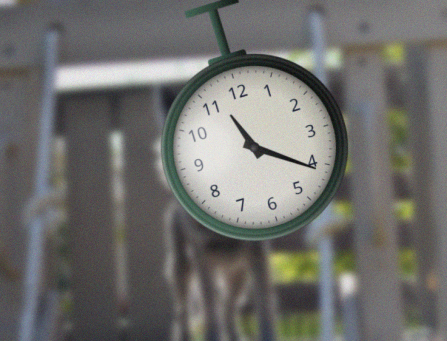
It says 11 h 21 min
